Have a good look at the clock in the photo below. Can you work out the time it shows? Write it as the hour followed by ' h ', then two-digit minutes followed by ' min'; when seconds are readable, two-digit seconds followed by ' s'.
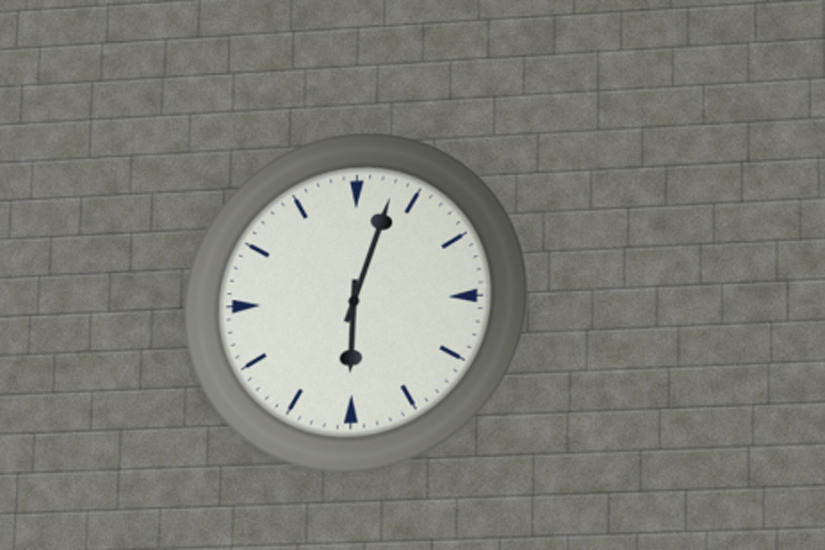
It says 6 h 03 min
